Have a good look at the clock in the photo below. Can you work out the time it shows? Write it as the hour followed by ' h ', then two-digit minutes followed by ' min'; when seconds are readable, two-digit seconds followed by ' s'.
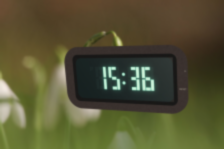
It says 15 h 36 min
